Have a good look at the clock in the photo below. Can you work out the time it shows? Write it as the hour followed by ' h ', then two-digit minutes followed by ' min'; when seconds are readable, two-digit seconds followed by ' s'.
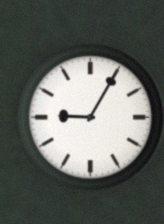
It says 9 h 05 min
